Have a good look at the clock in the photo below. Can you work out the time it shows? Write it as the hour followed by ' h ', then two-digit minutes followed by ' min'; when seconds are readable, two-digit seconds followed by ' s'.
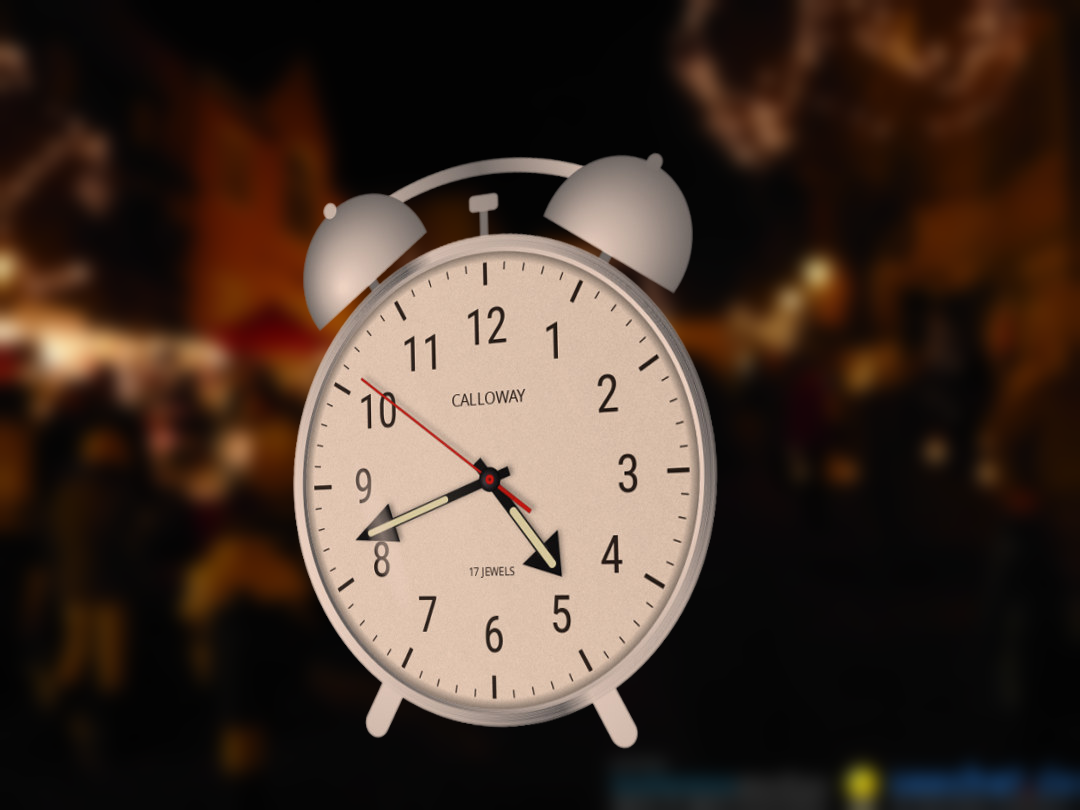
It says 4 h 41 min 51 s
